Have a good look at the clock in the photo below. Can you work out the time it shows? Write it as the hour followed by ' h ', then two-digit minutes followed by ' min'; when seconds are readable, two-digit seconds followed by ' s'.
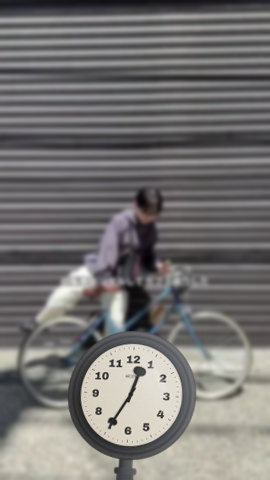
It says 12 h 35 min
